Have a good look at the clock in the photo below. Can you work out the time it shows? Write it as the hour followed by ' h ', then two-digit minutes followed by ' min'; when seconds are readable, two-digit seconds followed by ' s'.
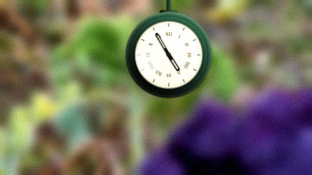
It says 4 h 55 min
